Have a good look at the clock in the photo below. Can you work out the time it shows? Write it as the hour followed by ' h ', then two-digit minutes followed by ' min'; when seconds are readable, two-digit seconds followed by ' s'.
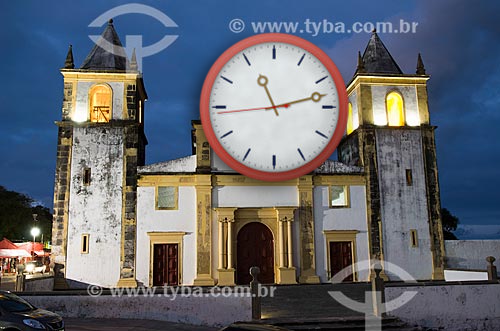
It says 11 h 12 min 44 s
